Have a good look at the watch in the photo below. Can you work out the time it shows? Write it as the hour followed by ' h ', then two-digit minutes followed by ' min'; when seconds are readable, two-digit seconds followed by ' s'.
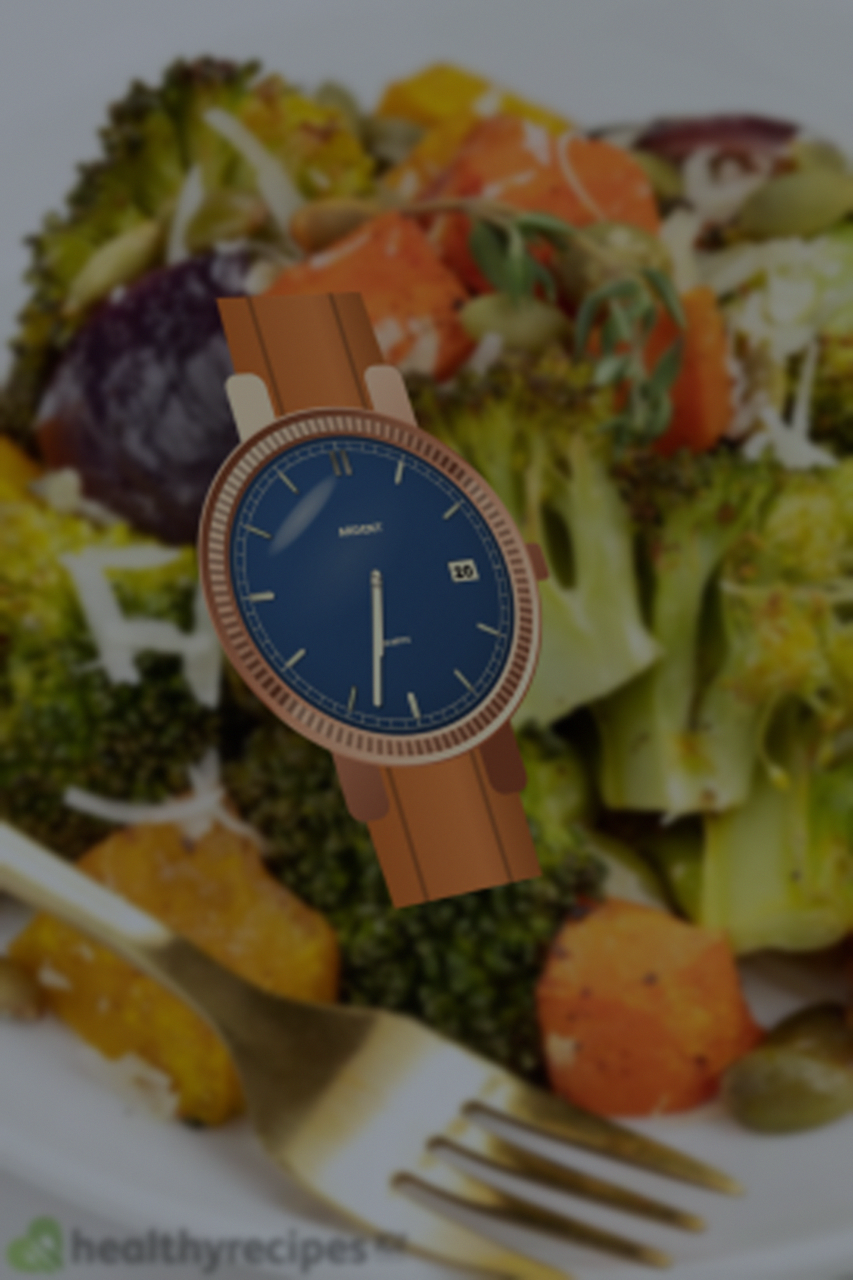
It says 6 h 33 min
